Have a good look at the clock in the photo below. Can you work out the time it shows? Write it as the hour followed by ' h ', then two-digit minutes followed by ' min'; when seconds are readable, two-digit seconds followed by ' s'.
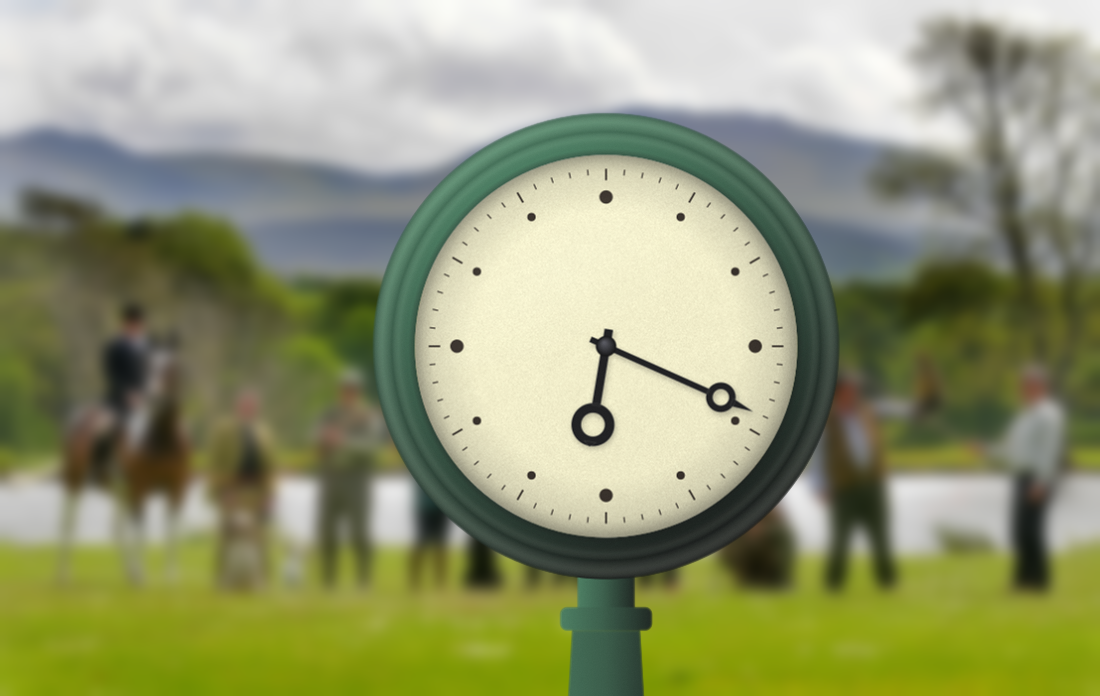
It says 6 h 19 min
